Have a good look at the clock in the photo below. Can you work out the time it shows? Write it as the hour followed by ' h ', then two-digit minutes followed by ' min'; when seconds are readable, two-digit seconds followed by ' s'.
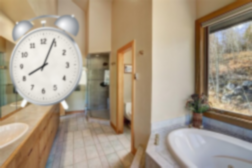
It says 8 h 04 min
